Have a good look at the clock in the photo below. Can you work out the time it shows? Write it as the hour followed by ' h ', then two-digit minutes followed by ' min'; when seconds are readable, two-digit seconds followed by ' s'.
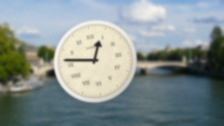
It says 12 h 47 min
